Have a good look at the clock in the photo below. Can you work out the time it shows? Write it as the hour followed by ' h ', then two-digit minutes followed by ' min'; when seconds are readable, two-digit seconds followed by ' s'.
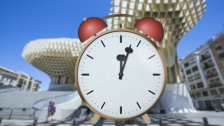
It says 12 h 03 min
